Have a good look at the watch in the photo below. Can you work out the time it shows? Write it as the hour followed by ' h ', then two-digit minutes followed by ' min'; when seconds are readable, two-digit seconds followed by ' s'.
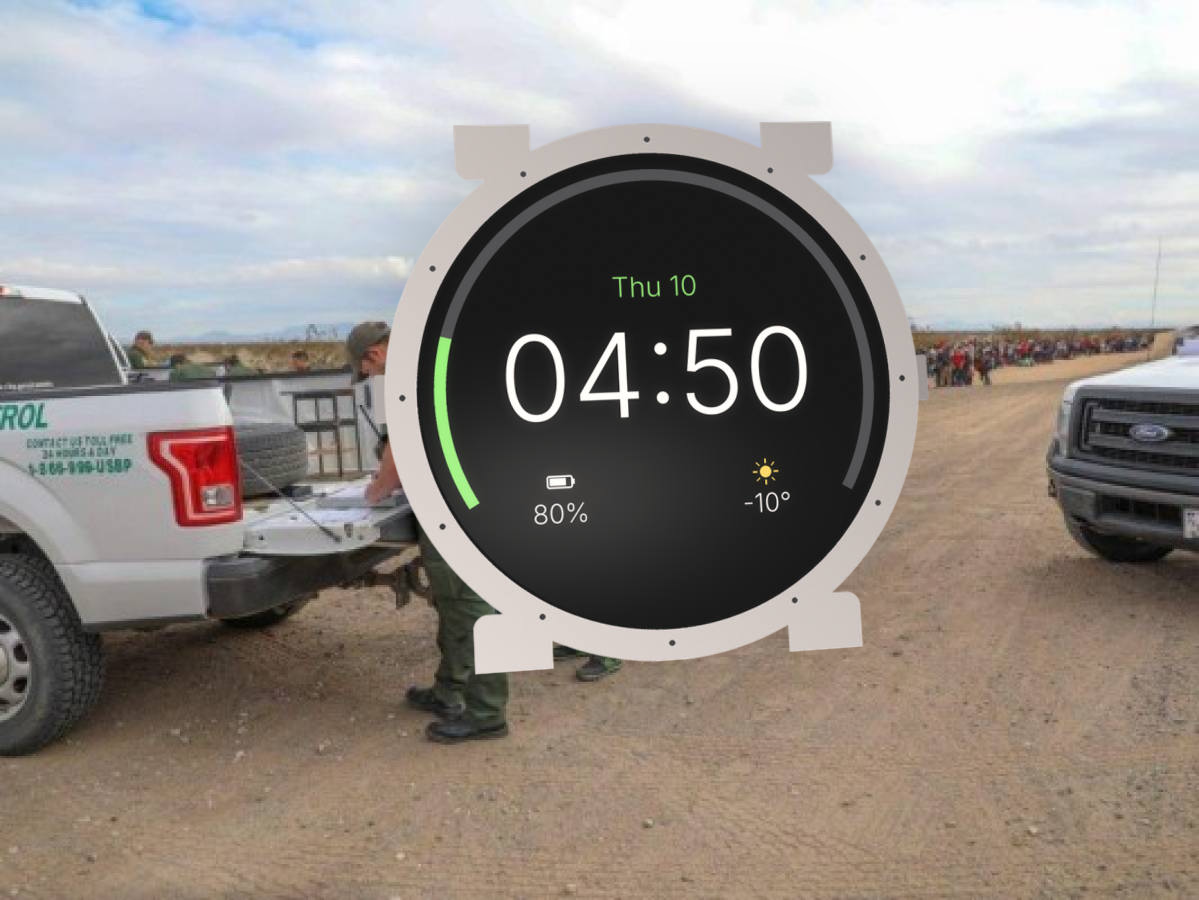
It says 4 h 50 min
